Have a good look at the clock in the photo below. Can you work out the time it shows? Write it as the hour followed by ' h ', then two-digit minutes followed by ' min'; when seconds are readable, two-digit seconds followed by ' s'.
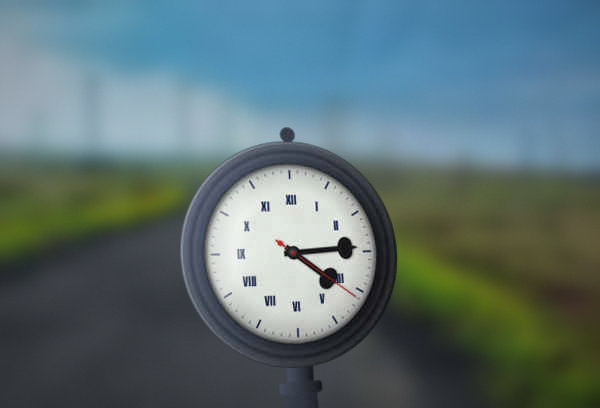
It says 4 h 14 min 21 s
